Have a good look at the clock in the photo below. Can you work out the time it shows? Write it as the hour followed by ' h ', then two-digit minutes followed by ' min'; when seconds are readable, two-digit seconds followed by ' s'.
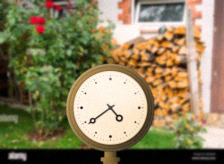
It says 4 h 39 min
